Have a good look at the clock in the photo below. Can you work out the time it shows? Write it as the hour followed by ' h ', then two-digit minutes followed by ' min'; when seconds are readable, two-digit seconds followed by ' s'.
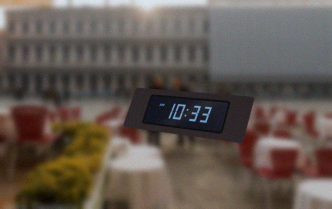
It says 10 h 33 min
